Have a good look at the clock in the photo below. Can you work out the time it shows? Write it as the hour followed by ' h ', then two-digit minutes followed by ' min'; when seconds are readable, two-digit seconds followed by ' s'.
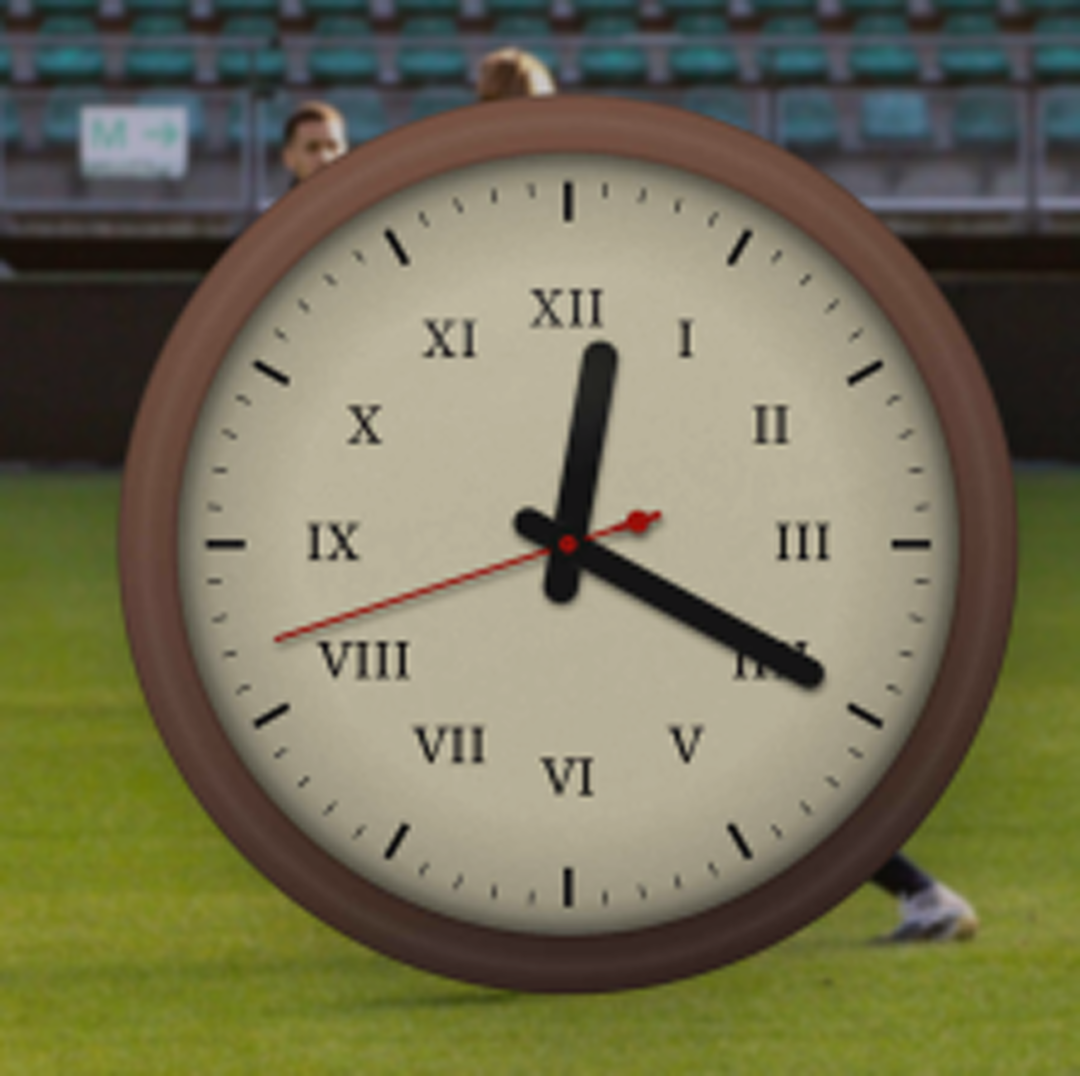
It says 12 h 19 min 42 s
